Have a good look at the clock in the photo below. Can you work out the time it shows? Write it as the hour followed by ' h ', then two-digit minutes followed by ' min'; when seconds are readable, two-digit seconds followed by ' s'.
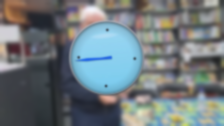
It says 8 h 44 min
